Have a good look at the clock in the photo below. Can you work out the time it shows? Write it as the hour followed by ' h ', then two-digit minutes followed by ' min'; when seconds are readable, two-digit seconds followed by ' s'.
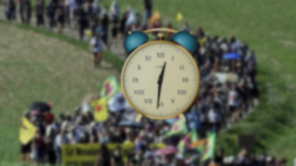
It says 12 h 31 min
